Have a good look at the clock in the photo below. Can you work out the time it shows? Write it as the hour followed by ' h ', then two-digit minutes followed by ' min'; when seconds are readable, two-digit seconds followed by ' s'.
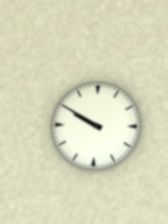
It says 9 h 50 min
